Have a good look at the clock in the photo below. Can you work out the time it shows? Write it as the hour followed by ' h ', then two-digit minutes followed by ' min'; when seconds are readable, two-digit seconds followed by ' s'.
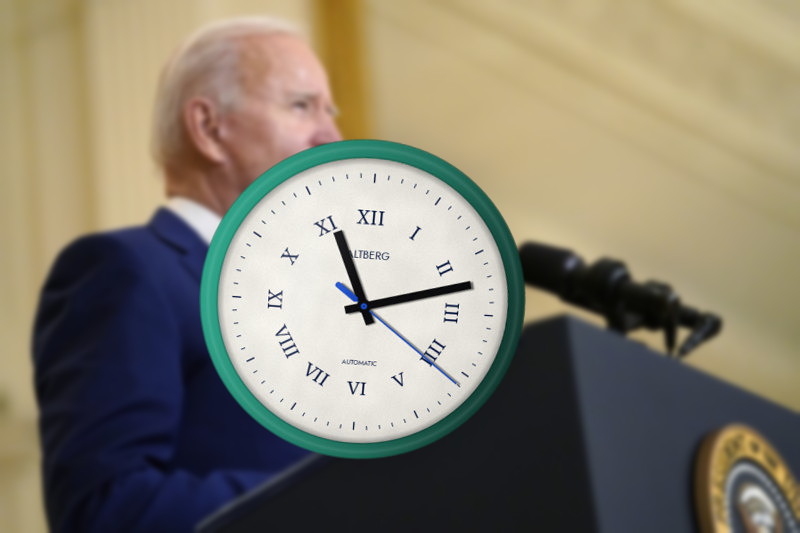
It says 11 h 12 min 21 s
